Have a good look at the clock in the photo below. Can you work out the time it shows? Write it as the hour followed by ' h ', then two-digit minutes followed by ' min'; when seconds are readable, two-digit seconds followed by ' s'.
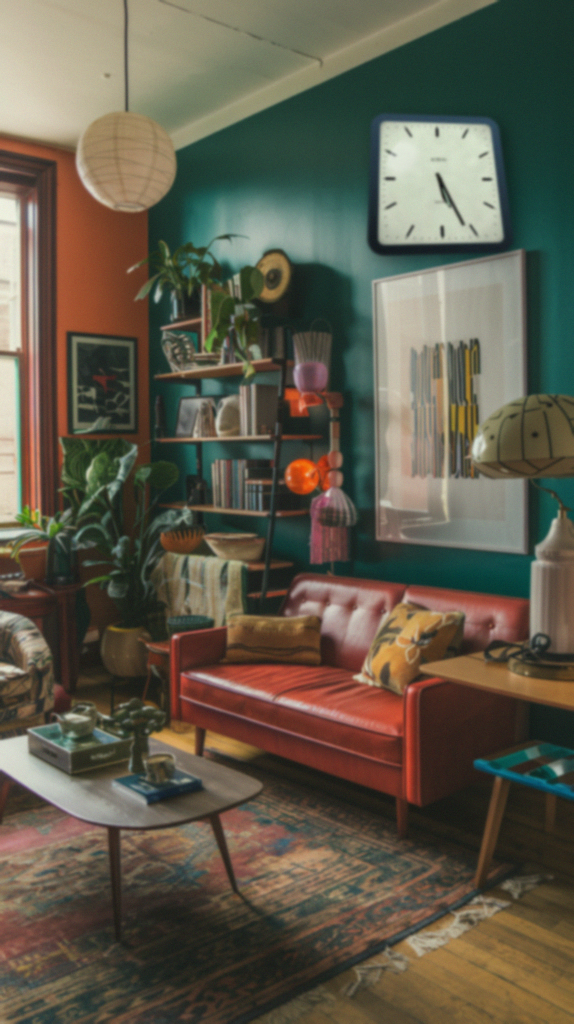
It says 5 h 26 min
